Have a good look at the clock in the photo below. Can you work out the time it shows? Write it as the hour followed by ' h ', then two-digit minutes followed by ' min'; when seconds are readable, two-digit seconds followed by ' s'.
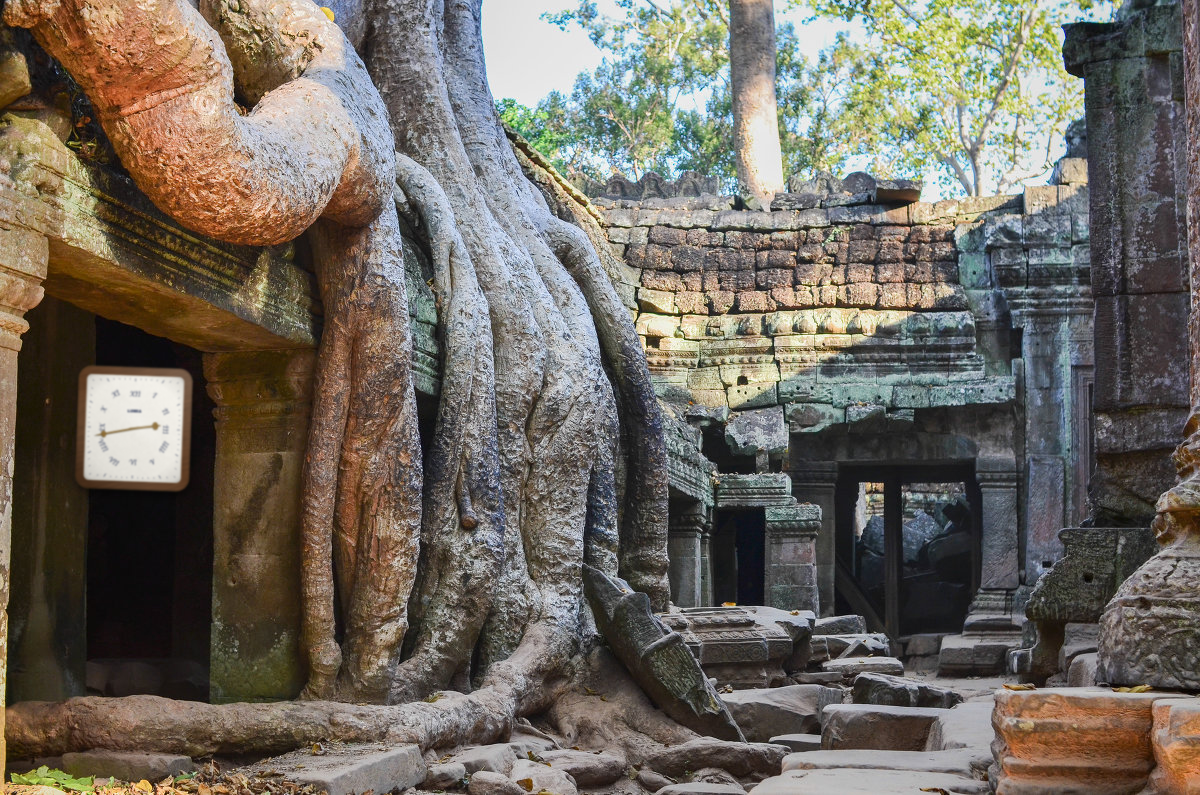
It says 2 h 43 min
